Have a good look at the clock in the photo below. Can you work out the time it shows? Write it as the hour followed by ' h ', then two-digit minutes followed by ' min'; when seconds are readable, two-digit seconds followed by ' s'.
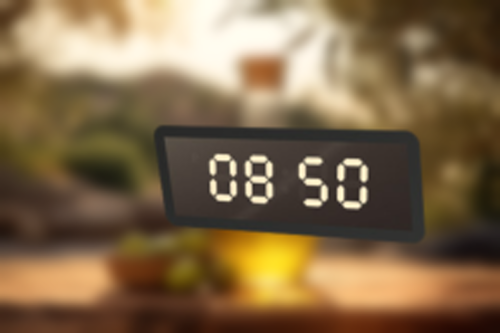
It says 8 h 50 min
